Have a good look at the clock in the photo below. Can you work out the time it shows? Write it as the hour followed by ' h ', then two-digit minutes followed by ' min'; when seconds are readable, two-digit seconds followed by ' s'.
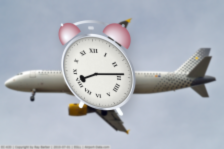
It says 8 h 14 min
